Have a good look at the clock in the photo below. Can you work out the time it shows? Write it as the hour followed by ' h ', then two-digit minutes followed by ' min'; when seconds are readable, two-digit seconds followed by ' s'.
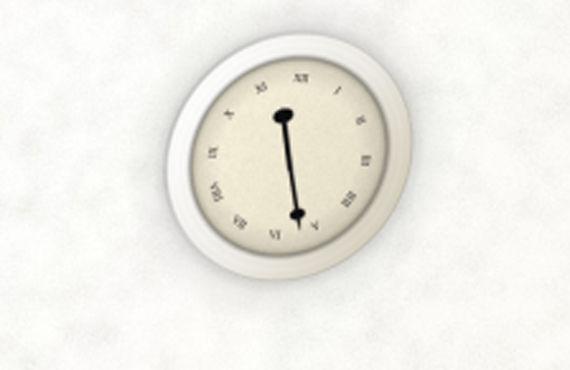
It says 11 h 27 min
